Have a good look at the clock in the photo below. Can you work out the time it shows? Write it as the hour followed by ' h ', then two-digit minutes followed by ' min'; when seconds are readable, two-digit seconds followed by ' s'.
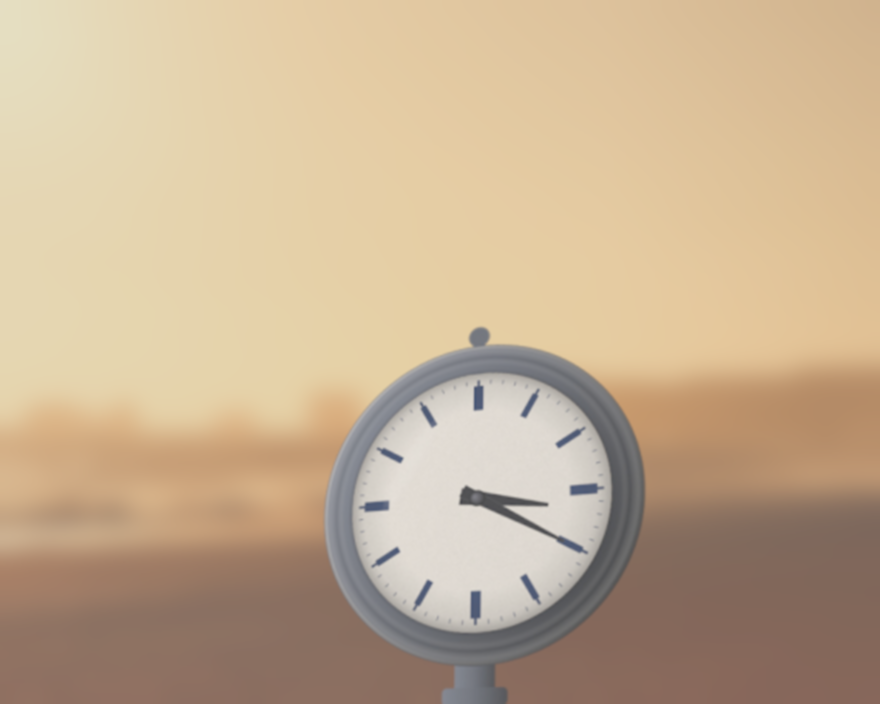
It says 3 h 20 min
